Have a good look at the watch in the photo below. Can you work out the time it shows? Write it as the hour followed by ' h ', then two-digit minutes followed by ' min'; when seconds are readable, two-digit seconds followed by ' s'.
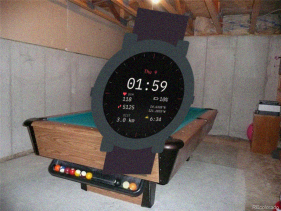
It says 1 h 59 min
